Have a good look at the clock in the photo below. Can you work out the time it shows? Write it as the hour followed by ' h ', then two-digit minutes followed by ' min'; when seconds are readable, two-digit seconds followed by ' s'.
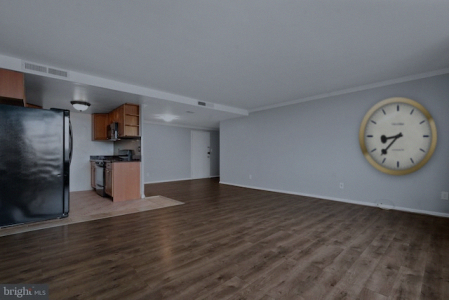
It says 8 h 37 min
